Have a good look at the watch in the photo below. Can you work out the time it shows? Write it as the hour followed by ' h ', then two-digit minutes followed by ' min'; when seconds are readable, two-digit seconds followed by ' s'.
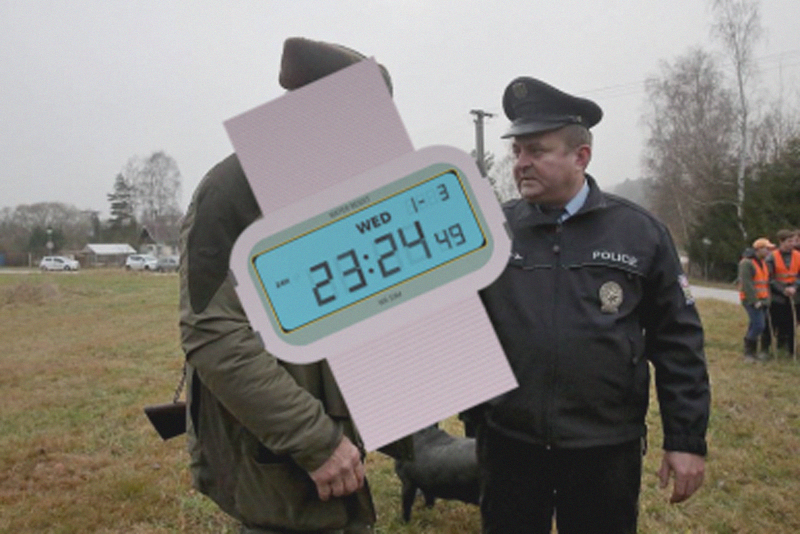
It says 23 h 24 min 49 s
